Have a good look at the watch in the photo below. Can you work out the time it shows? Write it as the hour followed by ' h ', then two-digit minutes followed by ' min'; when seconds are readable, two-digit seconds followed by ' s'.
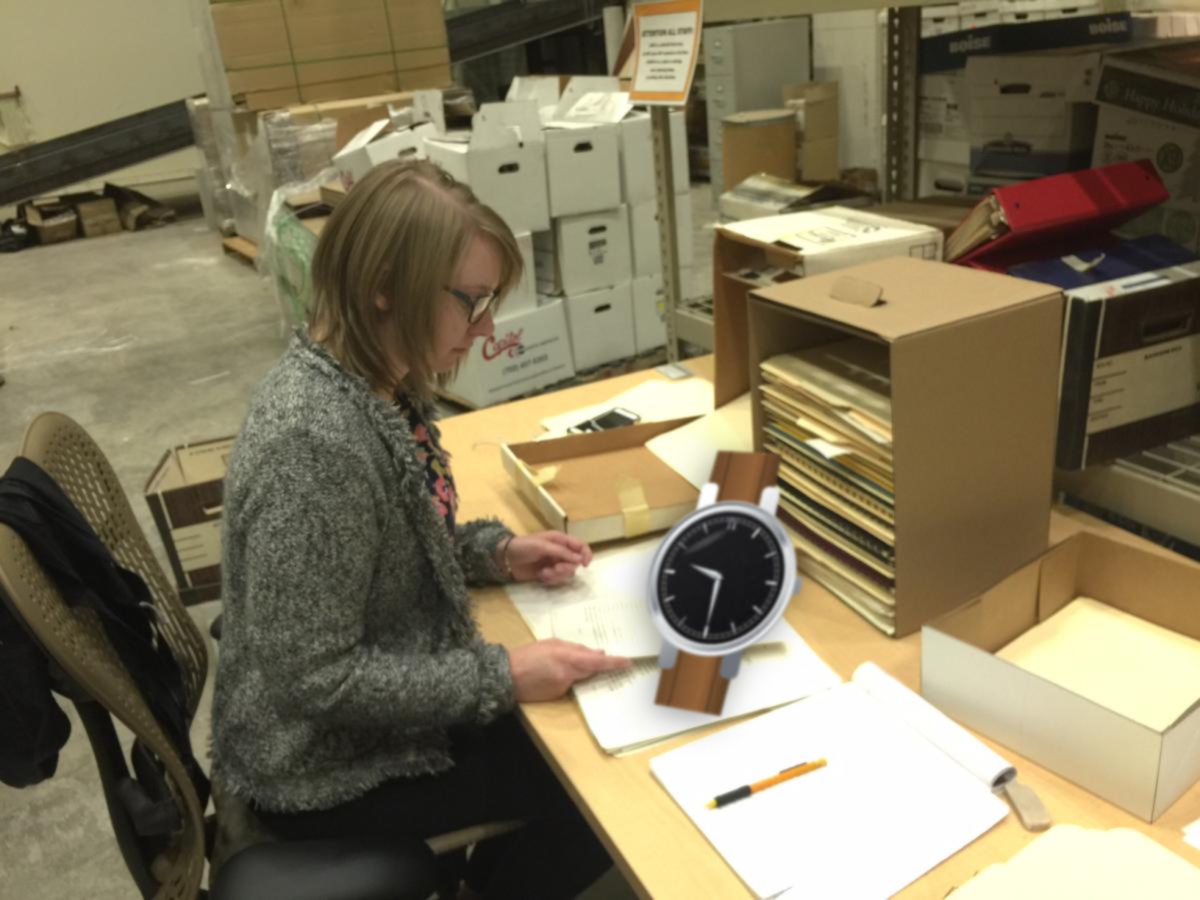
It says 9 h 30 min
